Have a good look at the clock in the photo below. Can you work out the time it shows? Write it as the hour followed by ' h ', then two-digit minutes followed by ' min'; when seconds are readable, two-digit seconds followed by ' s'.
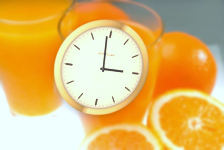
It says 2 h 59 min
